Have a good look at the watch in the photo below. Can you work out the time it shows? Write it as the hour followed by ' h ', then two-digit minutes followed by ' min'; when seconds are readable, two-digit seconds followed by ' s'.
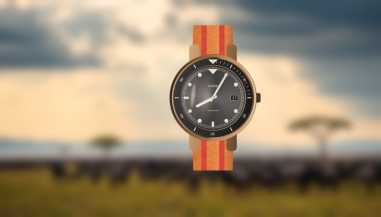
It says 8 h 05 min
